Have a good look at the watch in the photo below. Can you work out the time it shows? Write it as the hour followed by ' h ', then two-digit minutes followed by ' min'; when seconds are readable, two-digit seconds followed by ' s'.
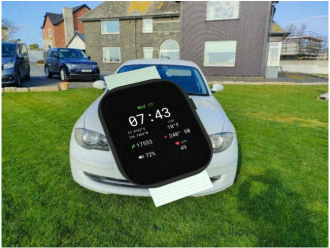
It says 7 h 43 min
